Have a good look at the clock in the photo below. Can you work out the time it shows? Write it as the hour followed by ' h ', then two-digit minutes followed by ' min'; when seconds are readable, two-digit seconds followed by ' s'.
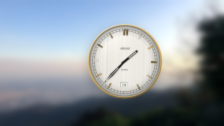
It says 1 h 37 min
